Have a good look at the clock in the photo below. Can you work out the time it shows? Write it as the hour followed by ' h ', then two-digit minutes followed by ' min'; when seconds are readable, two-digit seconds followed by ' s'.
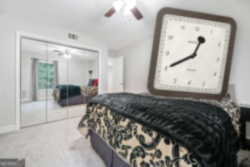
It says 12 h 40 min
